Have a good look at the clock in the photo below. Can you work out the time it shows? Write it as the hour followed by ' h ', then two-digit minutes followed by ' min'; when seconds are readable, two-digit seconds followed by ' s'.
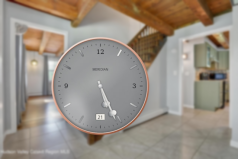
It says 5 h 26 min
